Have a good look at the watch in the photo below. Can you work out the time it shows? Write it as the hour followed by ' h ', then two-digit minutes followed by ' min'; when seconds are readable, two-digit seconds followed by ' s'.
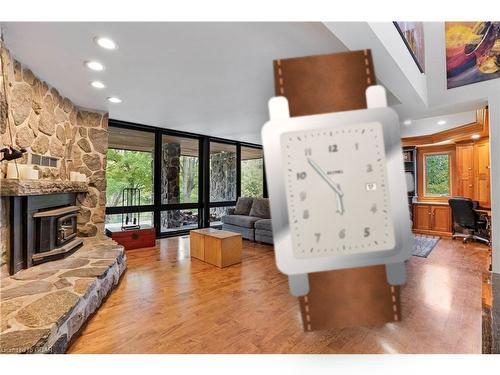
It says 5 h 54 min
